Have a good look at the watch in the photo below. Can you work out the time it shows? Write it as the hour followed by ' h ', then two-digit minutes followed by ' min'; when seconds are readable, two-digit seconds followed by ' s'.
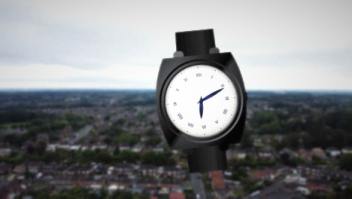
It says 6 h 11 min
